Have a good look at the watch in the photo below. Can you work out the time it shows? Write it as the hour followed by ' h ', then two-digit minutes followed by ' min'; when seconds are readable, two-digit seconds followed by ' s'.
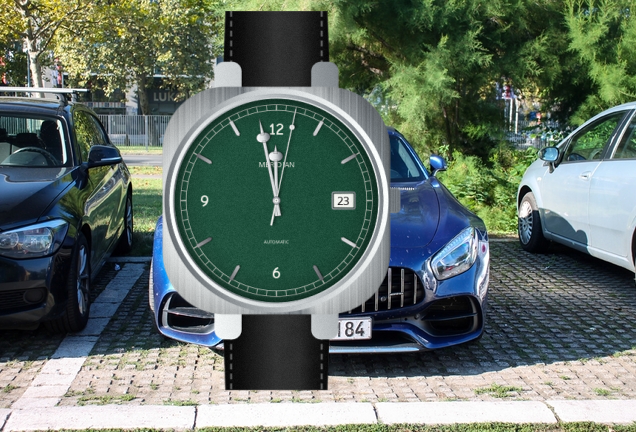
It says 11 h 58 min 02 s
